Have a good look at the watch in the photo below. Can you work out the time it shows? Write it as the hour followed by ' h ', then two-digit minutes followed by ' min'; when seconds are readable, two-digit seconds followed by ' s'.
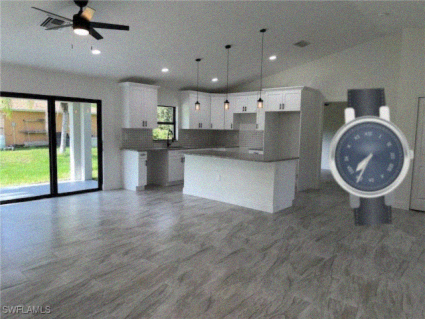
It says 7 h 35 min
